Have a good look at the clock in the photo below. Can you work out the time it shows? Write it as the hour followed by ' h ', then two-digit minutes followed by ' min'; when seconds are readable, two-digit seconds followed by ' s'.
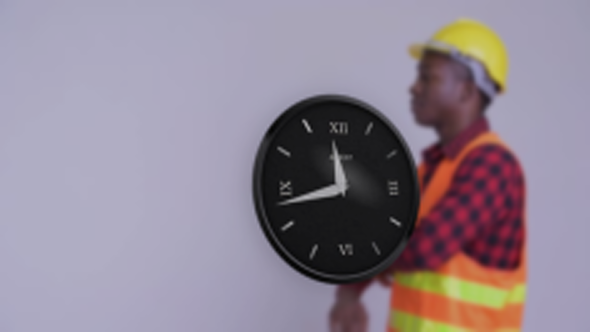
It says 11 h 43 min
